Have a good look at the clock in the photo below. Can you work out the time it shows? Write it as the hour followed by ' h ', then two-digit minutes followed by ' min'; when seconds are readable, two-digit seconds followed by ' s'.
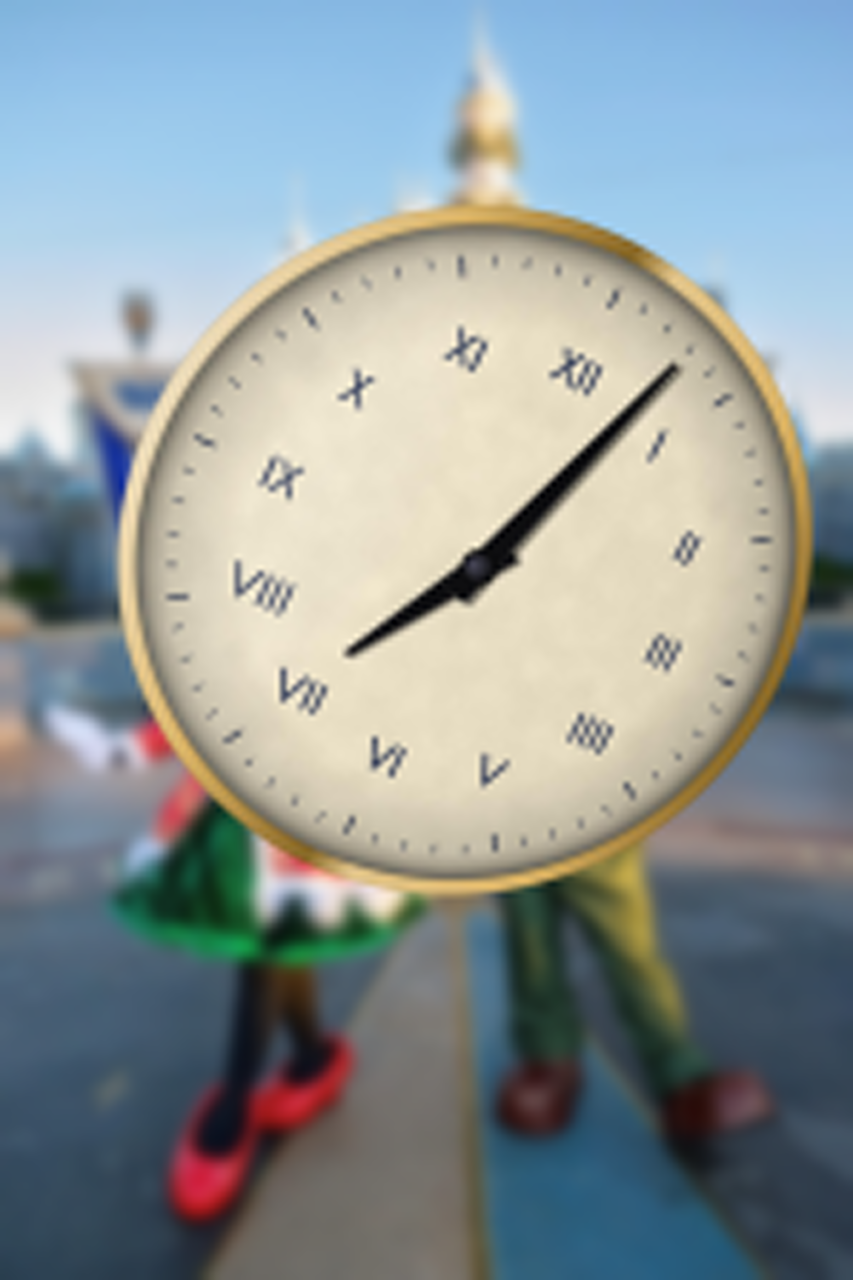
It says 7 h 03 min
